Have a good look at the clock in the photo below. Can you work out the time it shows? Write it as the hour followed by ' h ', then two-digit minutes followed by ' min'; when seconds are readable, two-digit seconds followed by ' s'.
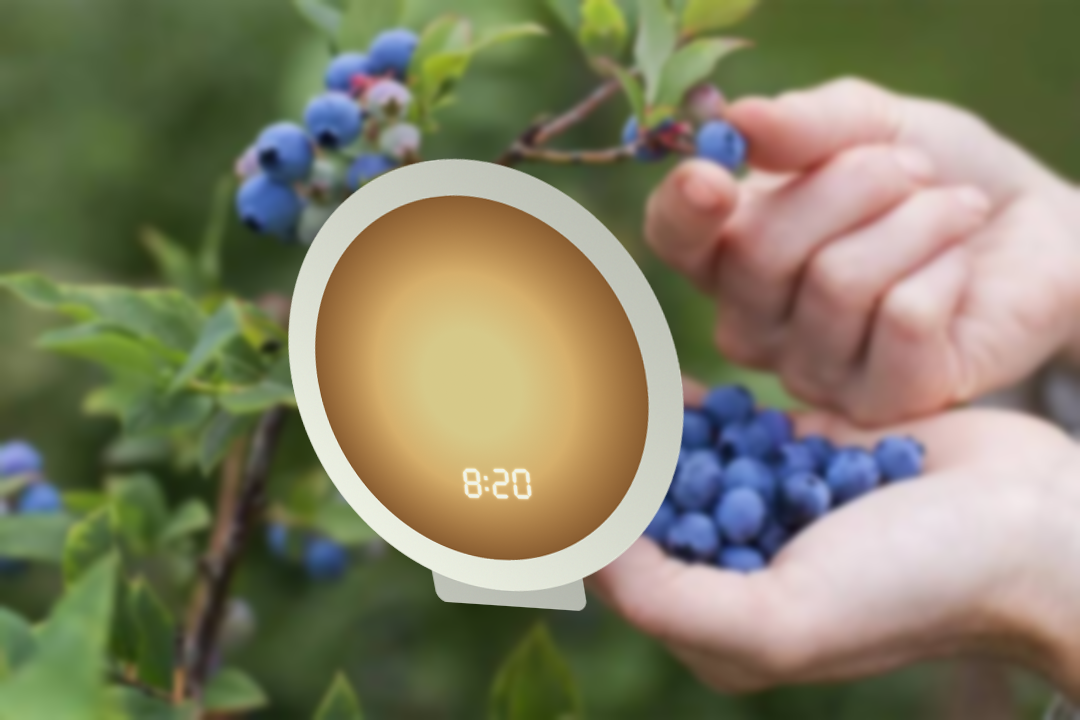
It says 8 h 20 min
